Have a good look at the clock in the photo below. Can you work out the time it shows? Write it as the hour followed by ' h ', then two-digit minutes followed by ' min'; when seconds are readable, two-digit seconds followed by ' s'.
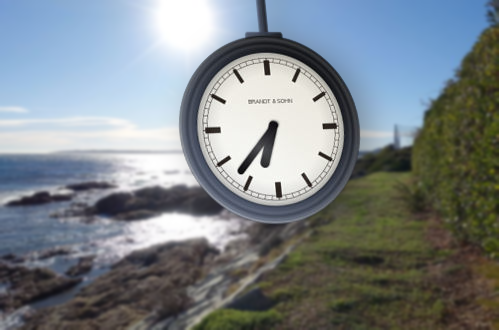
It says 6 h 37 min
